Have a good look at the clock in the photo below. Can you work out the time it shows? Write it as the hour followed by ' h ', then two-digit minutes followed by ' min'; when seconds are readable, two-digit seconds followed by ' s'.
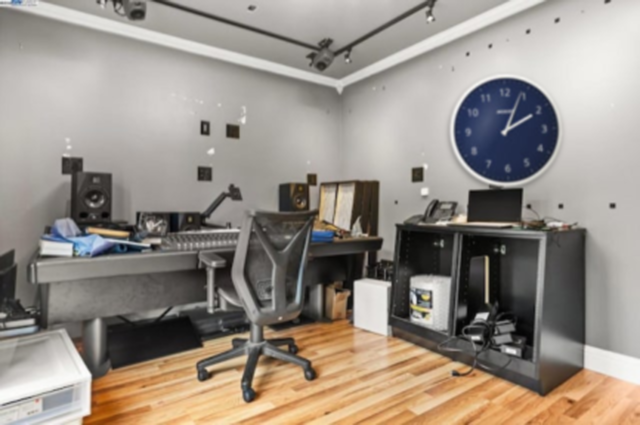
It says 2 h 04 min
